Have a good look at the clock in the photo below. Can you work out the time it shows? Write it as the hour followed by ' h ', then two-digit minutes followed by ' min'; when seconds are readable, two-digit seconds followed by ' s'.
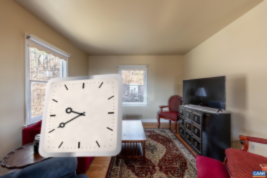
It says 9 h 40 min
